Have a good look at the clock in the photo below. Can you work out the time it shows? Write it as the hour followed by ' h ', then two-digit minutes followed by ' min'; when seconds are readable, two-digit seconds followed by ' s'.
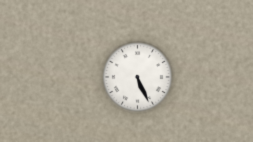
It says 5 h 26 min
